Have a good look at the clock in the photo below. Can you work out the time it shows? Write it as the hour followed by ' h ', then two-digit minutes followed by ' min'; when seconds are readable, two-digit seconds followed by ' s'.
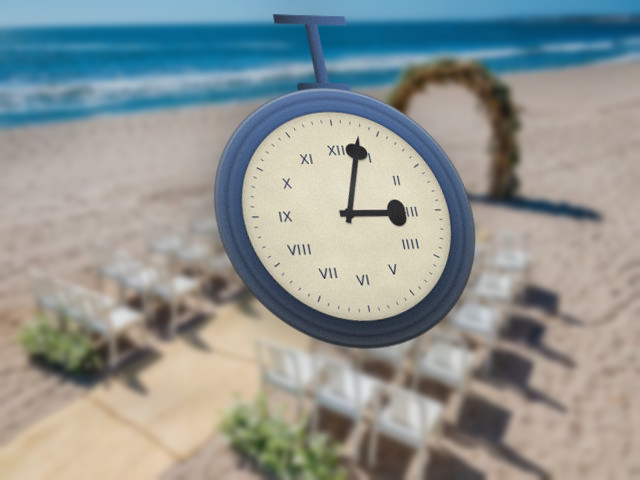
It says 3 h 03 min
